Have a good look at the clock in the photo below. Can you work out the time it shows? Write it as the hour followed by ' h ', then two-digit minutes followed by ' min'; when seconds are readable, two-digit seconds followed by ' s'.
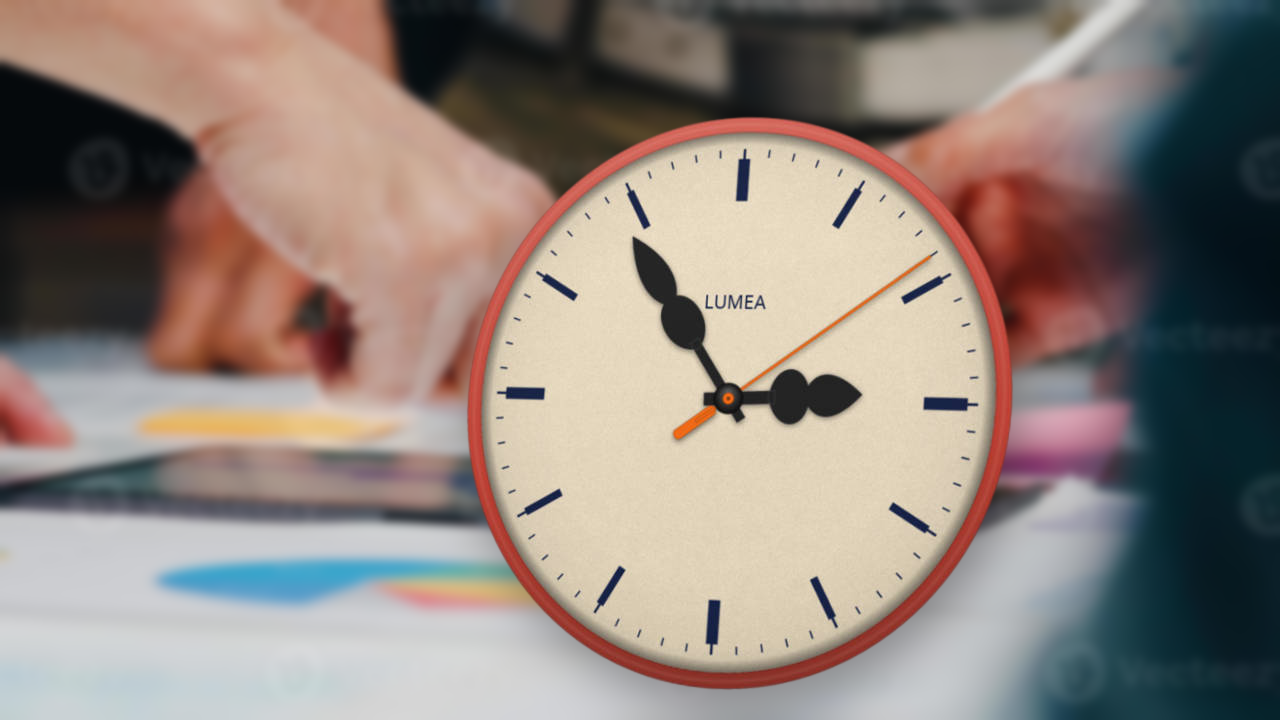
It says 2 h 54 min 09 s
